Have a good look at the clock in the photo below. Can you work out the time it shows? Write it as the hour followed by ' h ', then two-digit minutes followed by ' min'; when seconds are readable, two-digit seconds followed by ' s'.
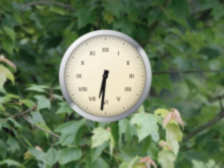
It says 6 h 31 min
